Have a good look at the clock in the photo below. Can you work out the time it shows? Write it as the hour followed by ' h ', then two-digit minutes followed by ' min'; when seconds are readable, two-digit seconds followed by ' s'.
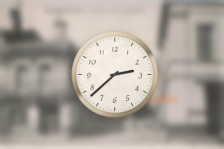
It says 2 h 38 min
